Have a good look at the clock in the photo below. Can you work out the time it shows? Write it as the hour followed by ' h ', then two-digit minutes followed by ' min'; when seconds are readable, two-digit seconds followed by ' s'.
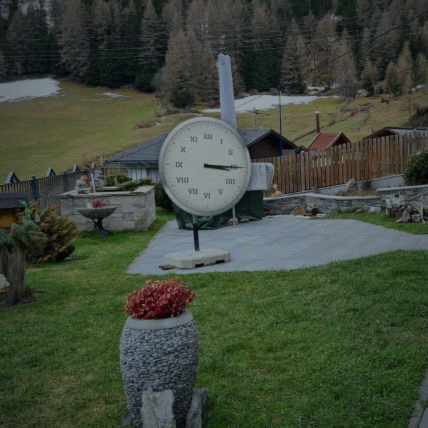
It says 3 h 15 min
